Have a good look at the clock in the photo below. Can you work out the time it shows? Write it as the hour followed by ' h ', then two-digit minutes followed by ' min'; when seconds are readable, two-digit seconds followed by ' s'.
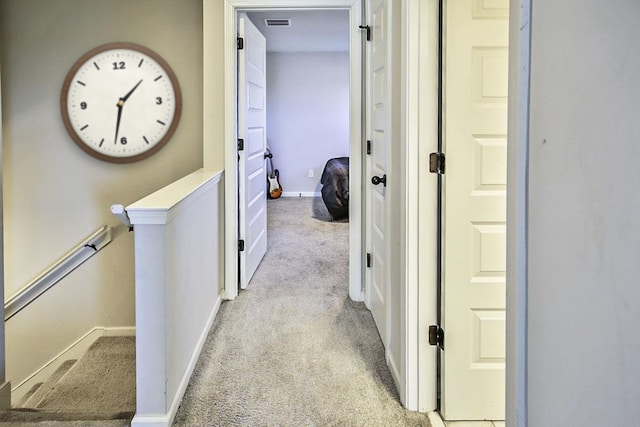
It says 1 h 32 min
